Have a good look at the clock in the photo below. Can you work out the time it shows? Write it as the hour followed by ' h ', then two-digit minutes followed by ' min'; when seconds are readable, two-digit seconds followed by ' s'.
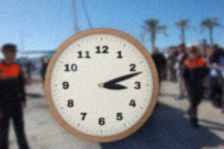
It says 3 h 12 min
